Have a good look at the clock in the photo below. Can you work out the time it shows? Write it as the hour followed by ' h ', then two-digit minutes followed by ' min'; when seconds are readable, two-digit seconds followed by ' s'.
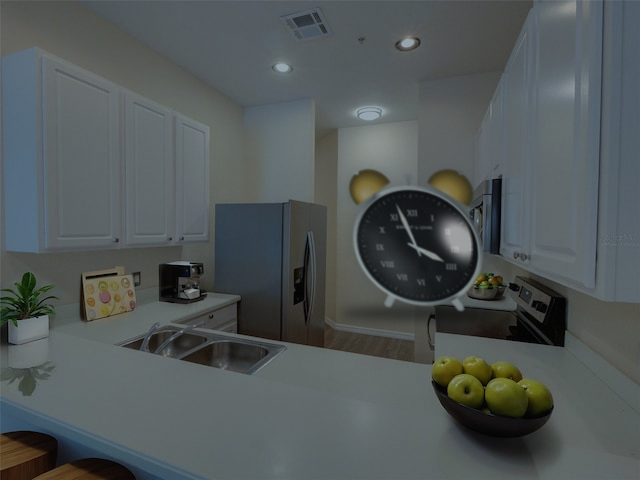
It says 3 h 57 min
